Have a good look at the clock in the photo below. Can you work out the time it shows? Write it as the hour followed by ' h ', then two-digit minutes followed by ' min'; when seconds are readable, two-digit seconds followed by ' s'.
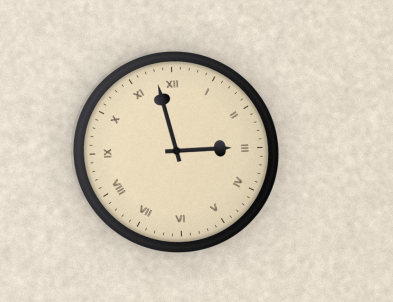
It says 2 h 58 min
